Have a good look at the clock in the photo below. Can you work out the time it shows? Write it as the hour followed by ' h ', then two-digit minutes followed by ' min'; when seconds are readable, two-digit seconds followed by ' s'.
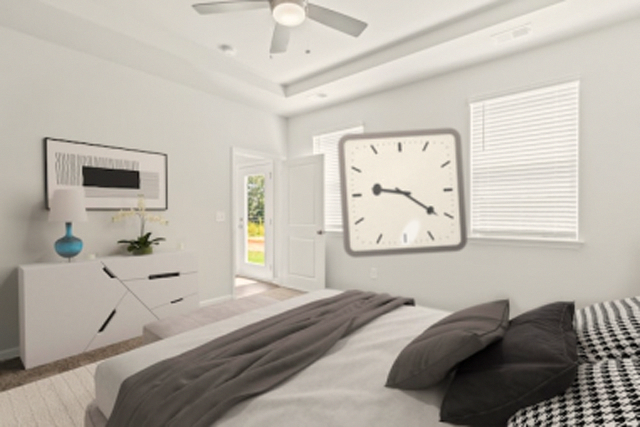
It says 9 h 21 min
